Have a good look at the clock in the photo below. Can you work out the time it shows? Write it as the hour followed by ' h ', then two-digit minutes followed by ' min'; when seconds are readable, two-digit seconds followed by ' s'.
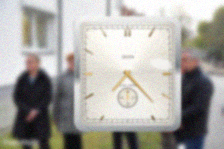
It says 7 h 23 min
